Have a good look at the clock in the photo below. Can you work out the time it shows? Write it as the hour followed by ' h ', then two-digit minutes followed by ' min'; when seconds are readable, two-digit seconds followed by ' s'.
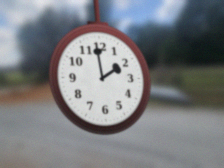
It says 1 h 59 min
